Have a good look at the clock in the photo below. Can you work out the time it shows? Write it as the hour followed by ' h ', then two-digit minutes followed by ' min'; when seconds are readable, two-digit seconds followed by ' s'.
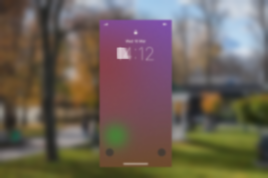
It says 14 h 12 min
